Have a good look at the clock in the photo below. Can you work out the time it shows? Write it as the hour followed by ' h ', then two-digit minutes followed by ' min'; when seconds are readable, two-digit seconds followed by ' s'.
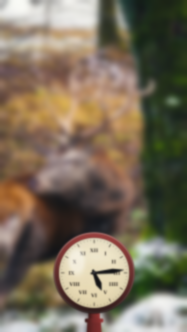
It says 5 h 14 min
